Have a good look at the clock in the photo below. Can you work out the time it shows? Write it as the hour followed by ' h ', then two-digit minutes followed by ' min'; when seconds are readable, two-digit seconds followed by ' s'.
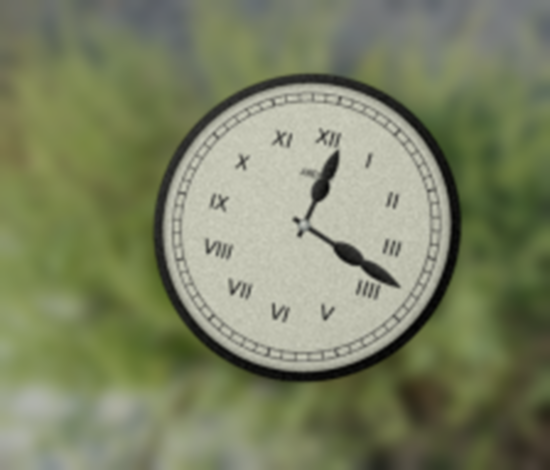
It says 12 h 18 min
